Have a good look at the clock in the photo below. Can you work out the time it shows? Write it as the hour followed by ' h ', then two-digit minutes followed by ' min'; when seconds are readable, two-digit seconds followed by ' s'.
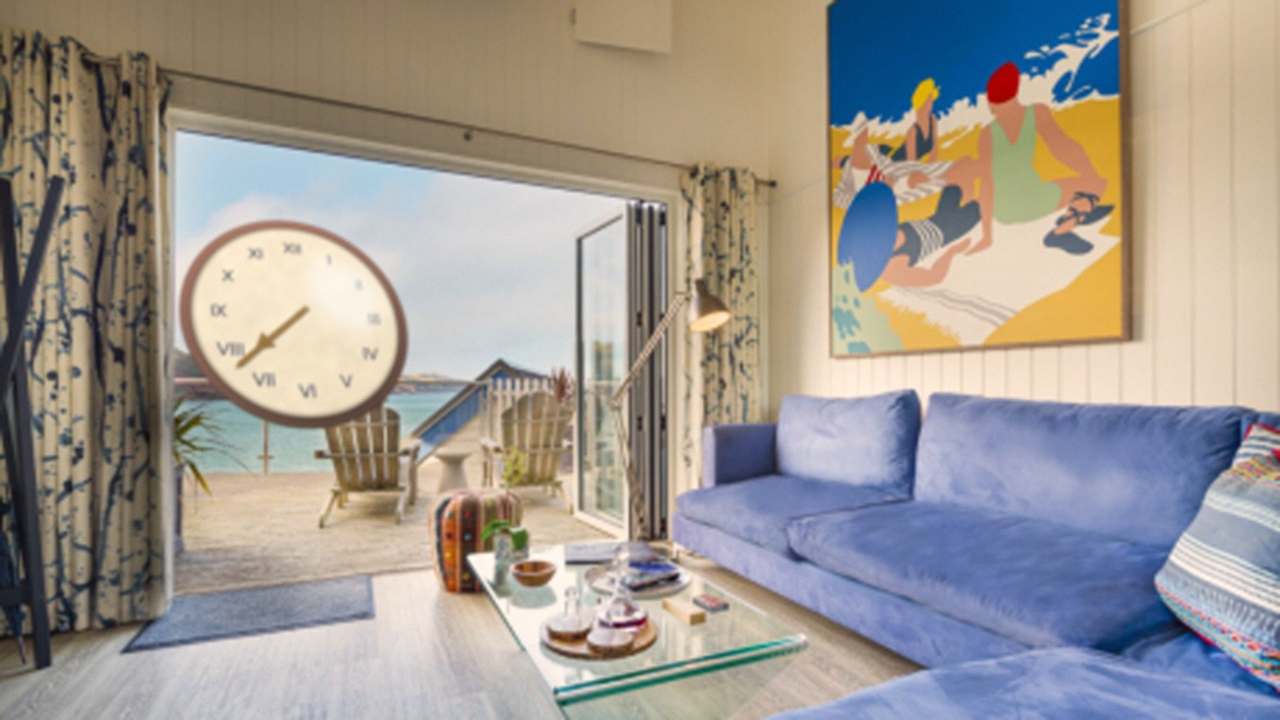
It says 7 h 38 min
